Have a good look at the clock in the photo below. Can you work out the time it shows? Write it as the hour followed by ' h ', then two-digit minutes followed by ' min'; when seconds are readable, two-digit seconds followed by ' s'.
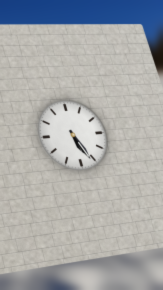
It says 5 h 26 min
